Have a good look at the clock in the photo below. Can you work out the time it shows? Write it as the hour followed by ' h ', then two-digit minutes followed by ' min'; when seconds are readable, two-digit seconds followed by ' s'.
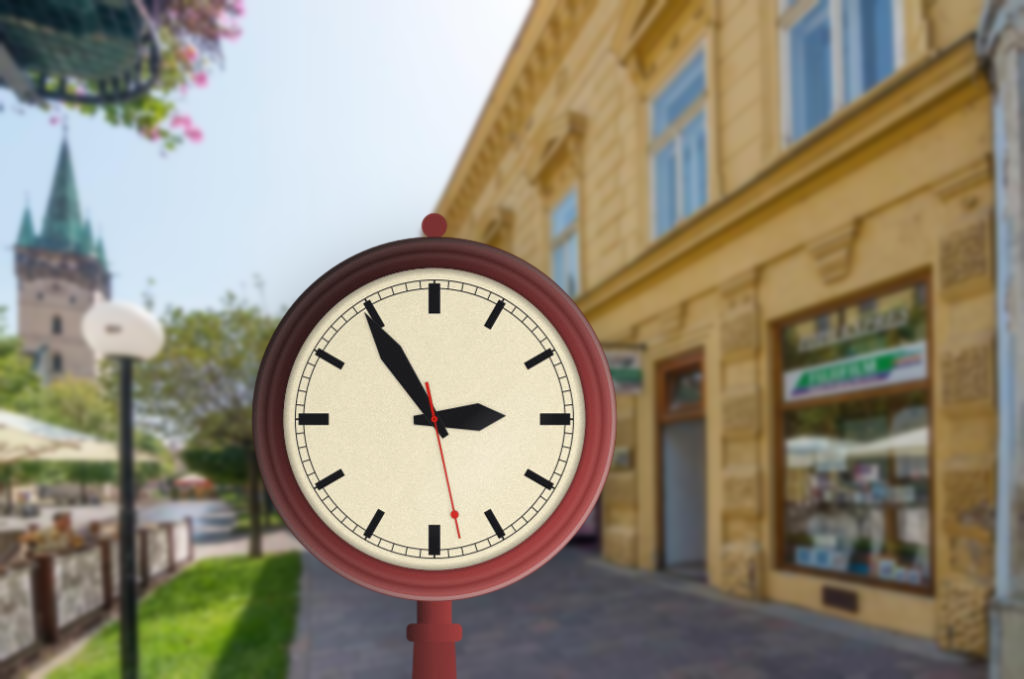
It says 2 h 54 min 28 s
